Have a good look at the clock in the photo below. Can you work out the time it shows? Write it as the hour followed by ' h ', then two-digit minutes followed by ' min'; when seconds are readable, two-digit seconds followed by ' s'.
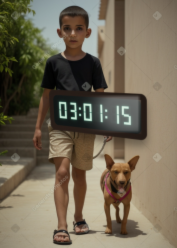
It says 3 h 01 min 15 s
